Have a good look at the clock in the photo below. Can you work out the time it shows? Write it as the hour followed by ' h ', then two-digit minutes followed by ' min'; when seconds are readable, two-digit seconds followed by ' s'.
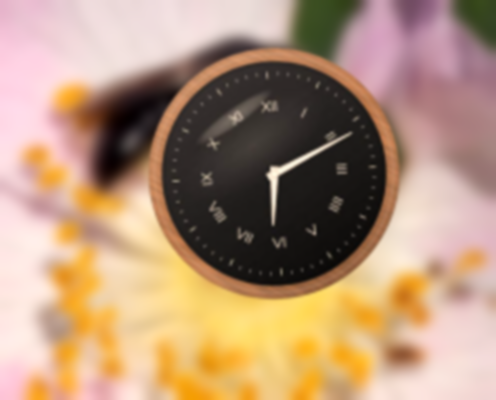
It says 6 h 11 min
